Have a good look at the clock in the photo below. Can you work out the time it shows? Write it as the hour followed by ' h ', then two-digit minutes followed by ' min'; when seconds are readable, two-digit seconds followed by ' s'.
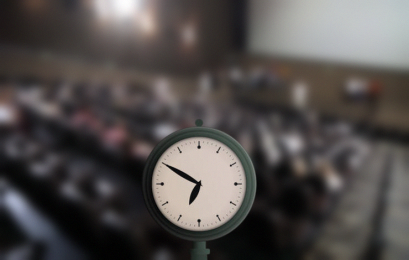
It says 6 h 50 min
